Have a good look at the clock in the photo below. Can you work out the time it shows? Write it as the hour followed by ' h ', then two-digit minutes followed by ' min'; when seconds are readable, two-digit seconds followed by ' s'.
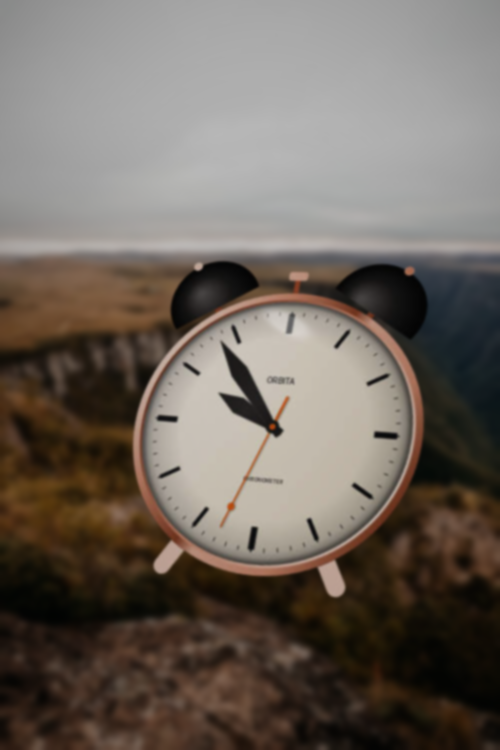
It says 9 h 53 min 33 s
